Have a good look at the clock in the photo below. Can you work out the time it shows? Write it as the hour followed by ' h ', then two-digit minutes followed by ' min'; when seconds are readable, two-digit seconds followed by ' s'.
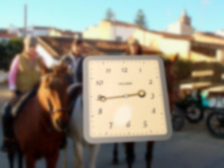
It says 2 h 44 min
